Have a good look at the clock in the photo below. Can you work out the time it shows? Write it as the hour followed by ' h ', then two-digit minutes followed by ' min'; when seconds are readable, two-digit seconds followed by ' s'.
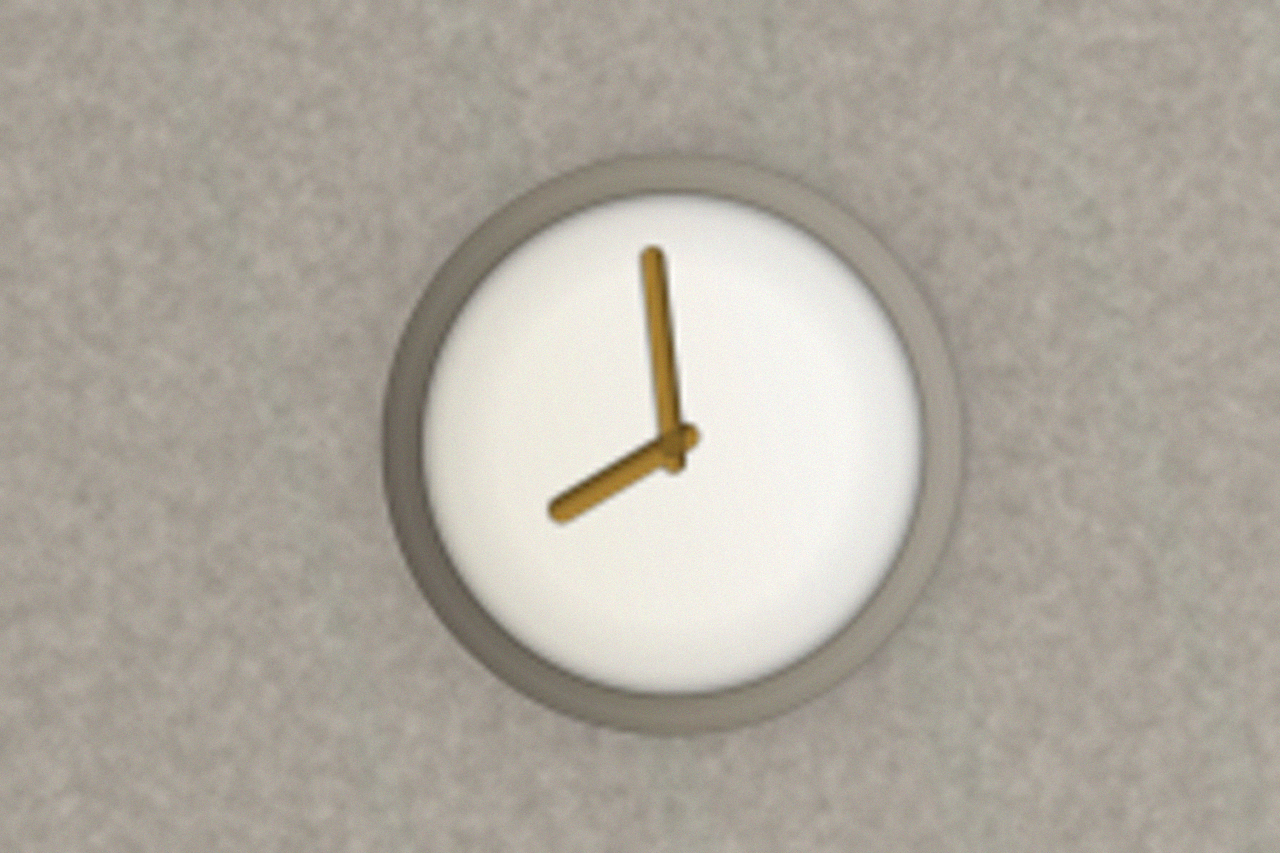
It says 7 h 59 min
